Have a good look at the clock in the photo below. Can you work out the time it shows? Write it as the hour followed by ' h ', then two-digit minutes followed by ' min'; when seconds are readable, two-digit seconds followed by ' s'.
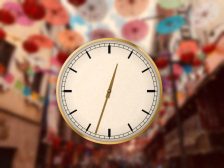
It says 12 h 33 min
